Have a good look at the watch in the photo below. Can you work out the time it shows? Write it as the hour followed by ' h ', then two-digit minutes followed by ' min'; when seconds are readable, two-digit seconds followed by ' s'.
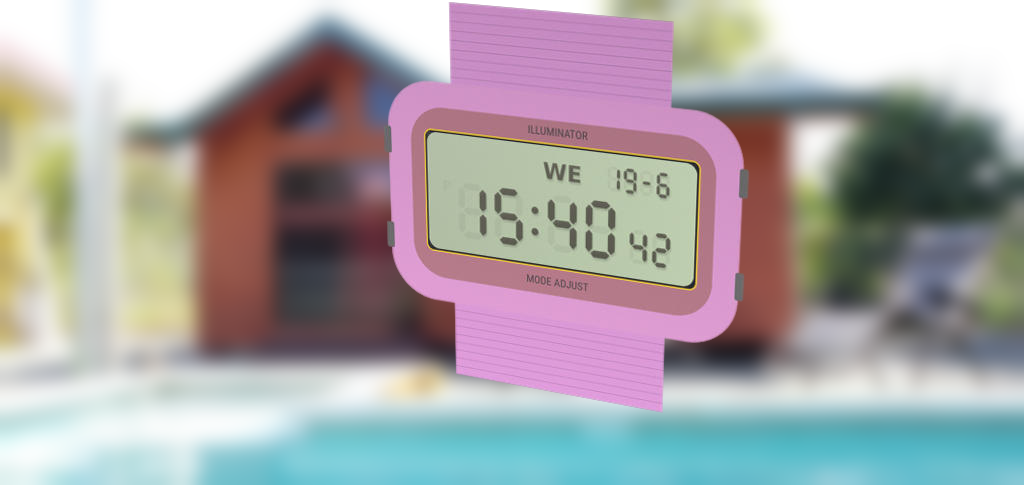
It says 15 h 40 min 42 s
